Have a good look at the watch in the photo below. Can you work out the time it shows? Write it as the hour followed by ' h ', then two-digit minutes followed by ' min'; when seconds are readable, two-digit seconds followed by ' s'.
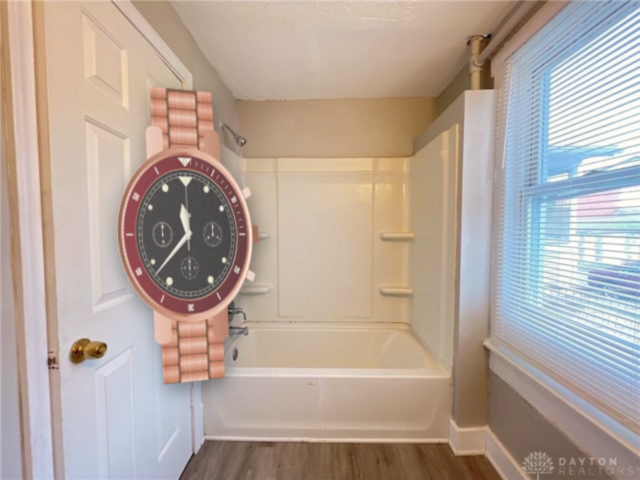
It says 11 h 38 min
